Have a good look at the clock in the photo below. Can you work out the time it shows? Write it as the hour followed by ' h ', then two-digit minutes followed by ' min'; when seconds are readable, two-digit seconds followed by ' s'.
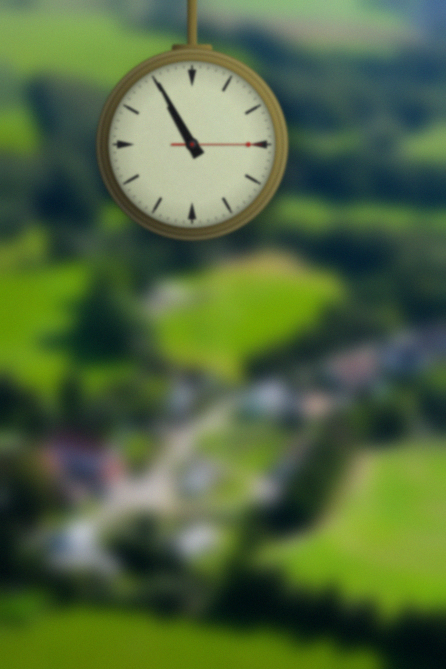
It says 10 h 55 min 15 s
